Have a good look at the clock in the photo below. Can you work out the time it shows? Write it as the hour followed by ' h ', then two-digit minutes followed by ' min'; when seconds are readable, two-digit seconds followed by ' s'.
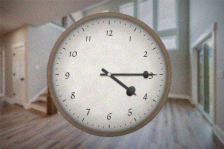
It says 4 h 15 min
